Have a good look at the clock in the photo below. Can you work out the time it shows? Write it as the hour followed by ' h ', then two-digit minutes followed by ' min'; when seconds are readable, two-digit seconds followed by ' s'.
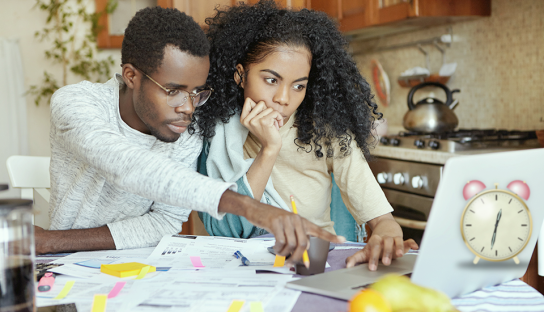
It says 12 h 32 min
